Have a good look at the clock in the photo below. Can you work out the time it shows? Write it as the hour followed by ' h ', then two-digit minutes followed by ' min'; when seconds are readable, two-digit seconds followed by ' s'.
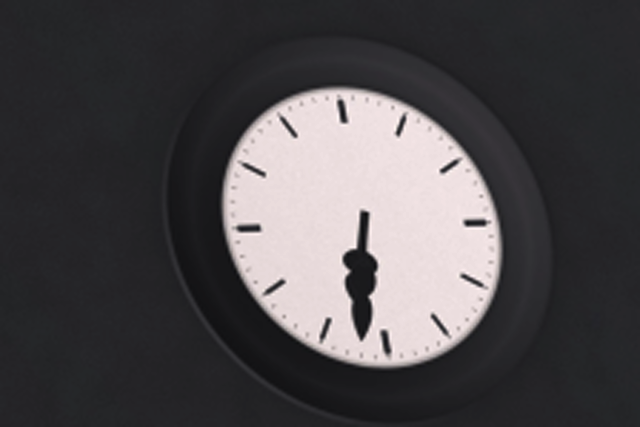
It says 6 h 32 min
